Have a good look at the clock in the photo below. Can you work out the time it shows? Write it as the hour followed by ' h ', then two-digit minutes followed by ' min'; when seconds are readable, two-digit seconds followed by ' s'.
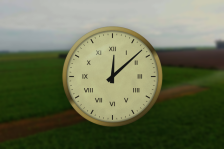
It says 12 h 08 min
